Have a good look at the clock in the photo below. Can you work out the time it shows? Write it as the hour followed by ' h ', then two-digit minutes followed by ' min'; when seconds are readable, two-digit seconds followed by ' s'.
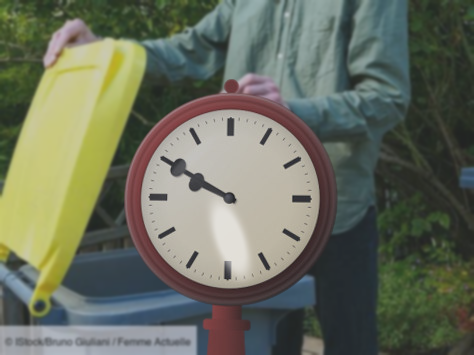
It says 9 h 50 min
